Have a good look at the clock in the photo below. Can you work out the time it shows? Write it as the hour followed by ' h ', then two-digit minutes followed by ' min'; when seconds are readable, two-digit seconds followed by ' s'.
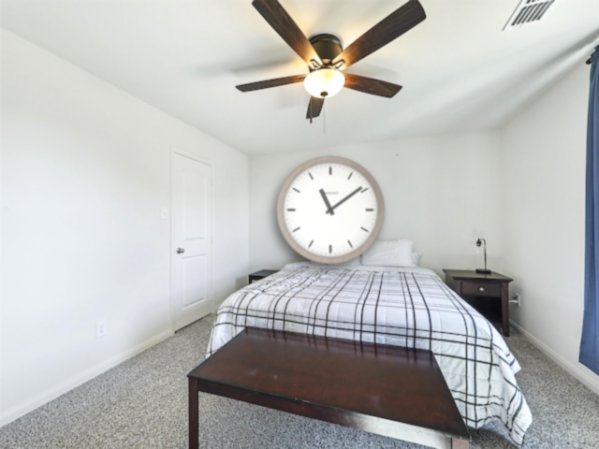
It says 11 h 09 min
